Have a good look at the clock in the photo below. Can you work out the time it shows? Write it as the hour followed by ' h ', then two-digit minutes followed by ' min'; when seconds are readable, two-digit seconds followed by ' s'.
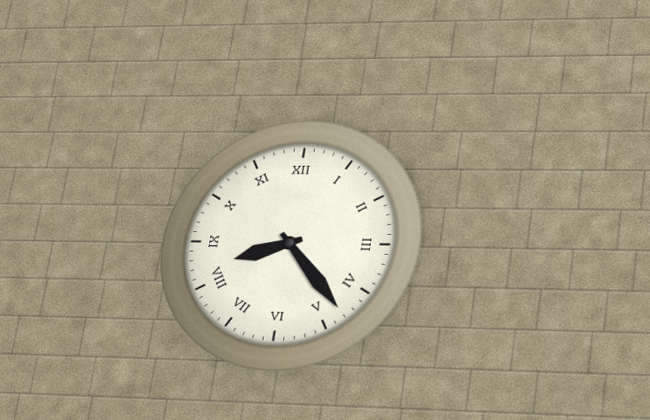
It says 8 h 23 min
